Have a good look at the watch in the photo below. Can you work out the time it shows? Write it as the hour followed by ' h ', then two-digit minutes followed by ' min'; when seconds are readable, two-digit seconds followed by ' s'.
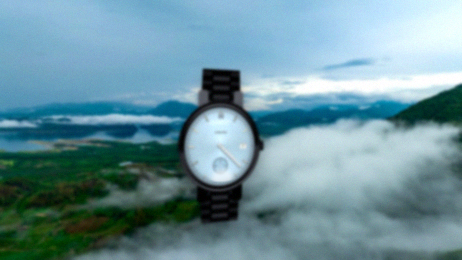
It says 4 h 22 min
